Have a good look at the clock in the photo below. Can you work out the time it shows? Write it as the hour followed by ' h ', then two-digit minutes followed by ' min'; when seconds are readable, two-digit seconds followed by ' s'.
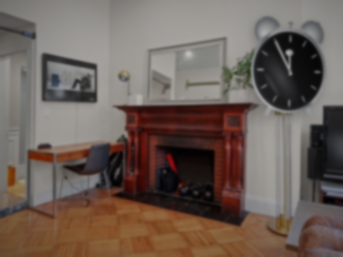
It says 11 h 55 min
